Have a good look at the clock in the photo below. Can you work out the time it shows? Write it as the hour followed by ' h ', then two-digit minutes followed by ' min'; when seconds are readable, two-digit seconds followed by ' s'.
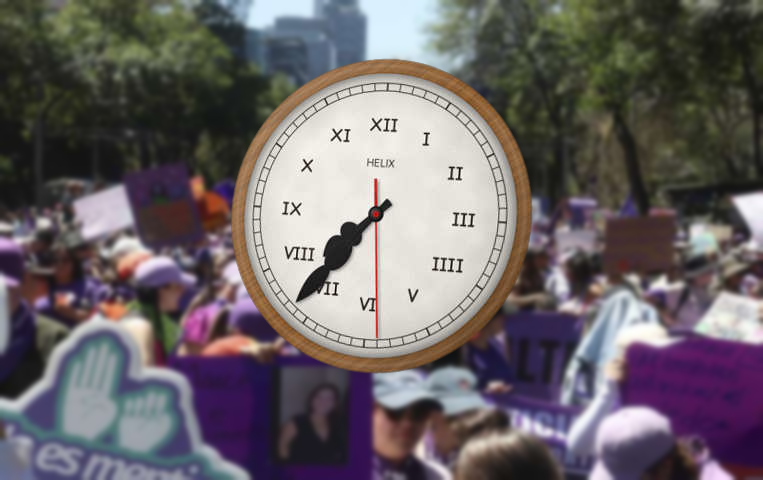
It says 7 h 36 min 29 s
